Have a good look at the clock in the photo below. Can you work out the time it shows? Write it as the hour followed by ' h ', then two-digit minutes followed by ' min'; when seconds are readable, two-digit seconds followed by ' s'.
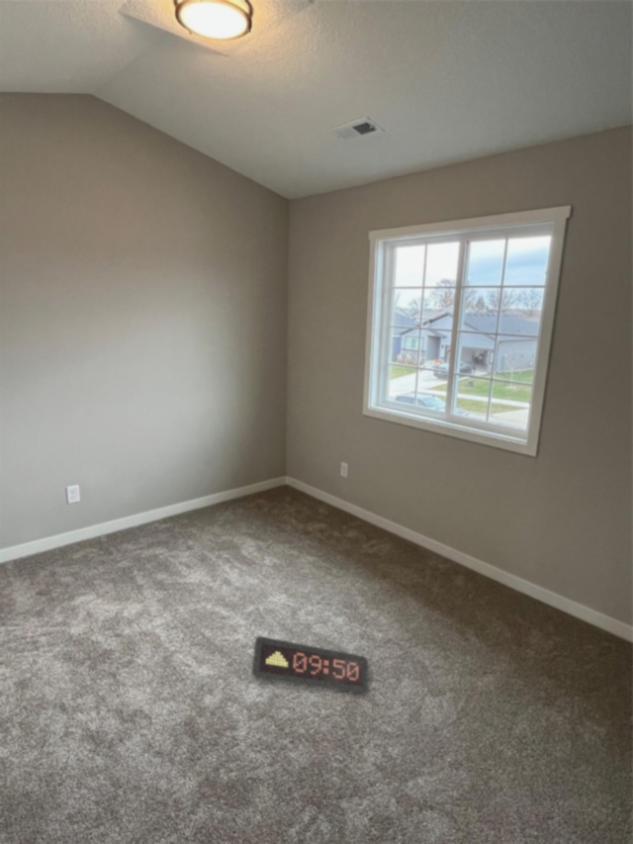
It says 9 h 50 min
